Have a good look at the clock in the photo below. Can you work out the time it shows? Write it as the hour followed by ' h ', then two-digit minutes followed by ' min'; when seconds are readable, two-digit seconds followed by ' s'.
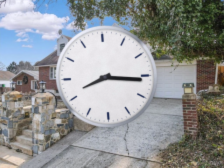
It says 8 h 16 min
